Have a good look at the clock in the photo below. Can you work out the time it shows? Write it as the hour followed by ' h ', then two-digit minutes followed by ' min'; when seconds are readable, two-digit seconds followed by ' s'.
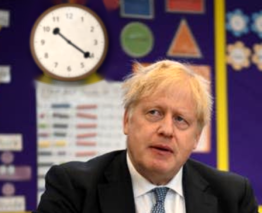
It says 10 h 21 min
